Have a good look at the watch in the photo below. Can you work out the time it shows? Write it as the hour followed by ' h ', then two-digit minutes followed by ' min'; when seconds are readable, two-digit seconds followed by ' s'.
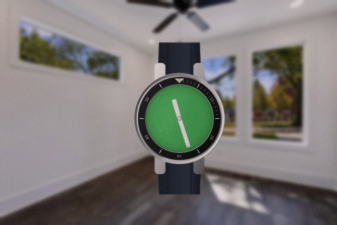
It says 11 h 27 min
